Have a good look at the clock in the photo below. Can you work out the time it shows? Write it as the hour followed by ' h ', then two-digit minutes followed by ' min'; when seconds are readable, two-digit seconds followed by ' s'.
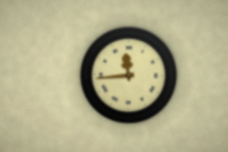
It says 11 h 44 min
